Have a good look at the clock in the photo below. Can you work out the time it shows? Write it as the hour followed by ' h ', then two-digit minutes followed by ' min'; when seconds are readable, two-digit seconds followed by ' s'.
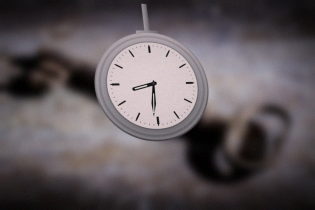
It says 8 h 31 min
